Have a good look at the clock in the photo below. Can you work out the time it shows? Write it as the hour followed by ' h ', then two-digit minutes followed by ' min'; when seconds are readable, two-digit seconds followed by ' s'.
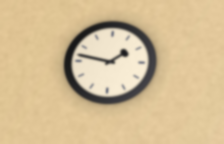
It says 1 h 47 min
